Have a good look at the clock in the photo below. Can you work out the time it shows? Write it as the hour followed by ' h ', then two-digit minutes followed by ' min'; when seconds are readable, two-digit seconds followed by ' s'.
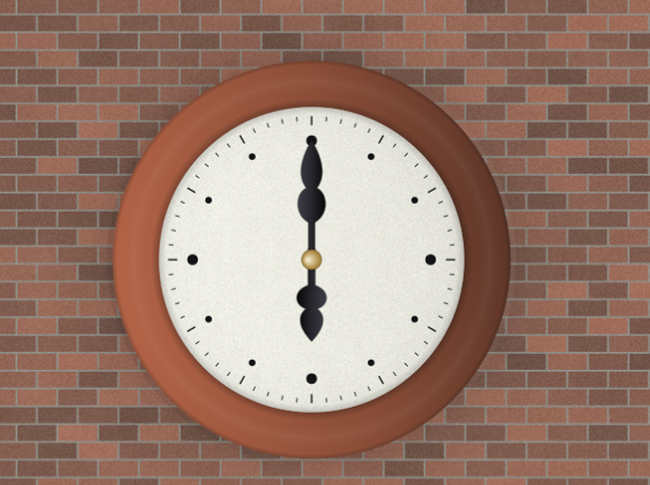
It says 6 h 00 min
